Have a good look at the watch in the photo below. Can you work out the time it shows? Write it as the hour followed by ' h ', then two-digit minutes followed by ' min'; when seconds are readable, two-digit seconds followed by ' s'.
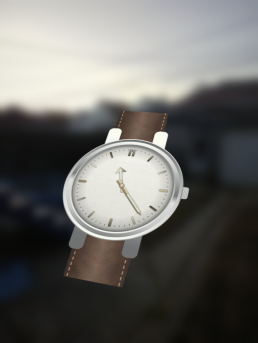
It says 11 h 23 min
